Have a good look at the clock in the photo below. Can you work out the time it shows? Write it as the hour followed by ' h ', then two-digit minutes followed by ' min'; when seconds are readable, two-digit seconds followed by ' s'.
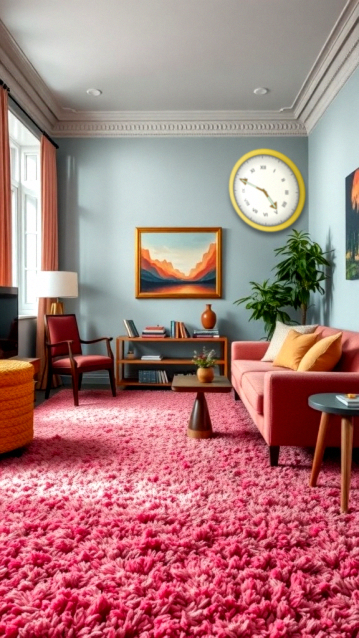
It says 4 h 49 min
